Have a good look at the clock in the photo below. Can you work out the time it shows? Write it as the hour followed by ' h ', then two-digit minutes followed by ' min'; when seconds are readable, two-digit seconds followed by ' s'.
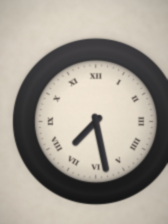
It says 7 h 28 min
